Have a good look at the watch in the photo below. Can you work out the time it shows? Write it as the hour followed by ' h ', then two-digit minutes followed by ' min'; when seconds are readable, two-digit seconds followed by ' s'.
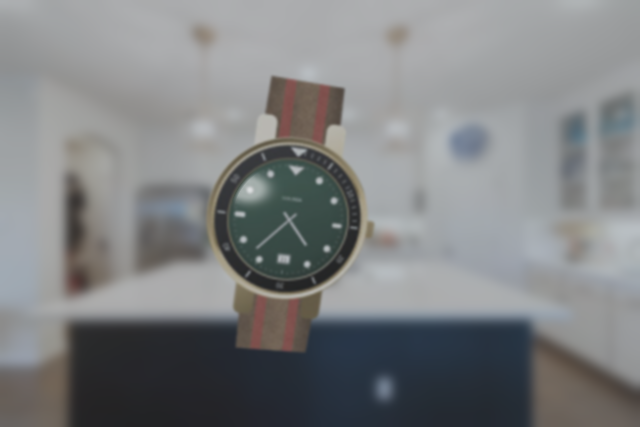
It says 4 h 37 min
